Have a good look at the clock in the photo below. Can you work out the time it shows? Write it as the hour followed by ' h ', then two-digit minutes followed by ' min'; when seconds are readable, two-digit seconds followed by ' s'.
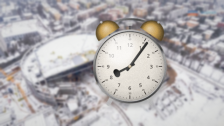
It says 8 h 06 min
